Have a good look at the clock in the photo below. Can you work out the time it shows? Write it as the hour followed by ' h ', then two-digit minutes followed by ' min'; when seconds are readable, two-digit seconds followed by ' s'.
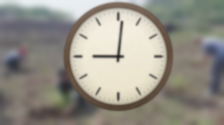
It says 9 h 01 min
